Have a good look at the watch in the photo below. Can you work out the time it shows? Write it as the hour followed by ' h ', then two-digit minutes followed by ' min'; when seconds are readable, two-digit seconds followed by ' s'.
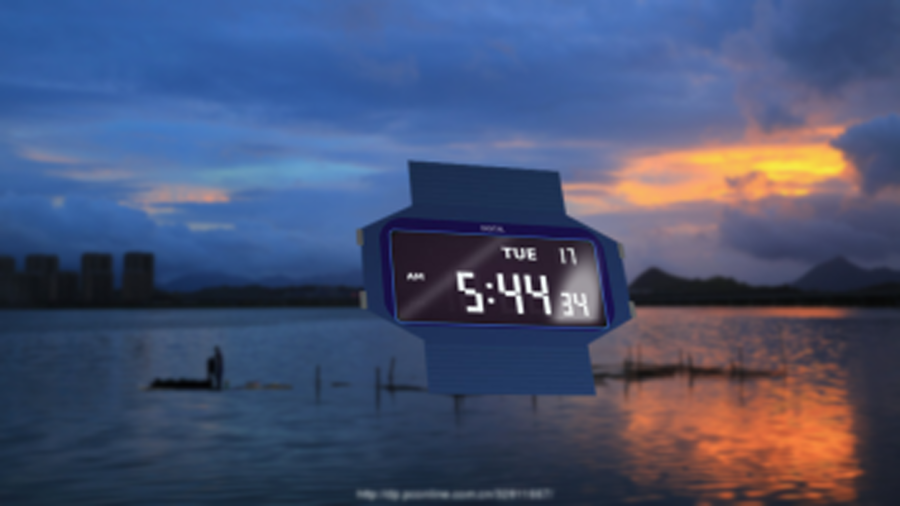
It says 5 h 44 min 34 s
